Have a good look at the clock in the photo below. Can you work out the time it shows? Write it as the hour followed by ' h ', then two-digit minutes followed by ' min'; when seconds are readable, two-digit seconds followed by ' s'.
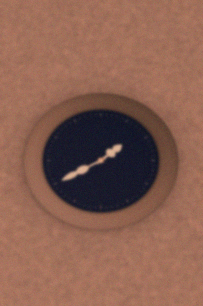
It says 1 h 40 min
